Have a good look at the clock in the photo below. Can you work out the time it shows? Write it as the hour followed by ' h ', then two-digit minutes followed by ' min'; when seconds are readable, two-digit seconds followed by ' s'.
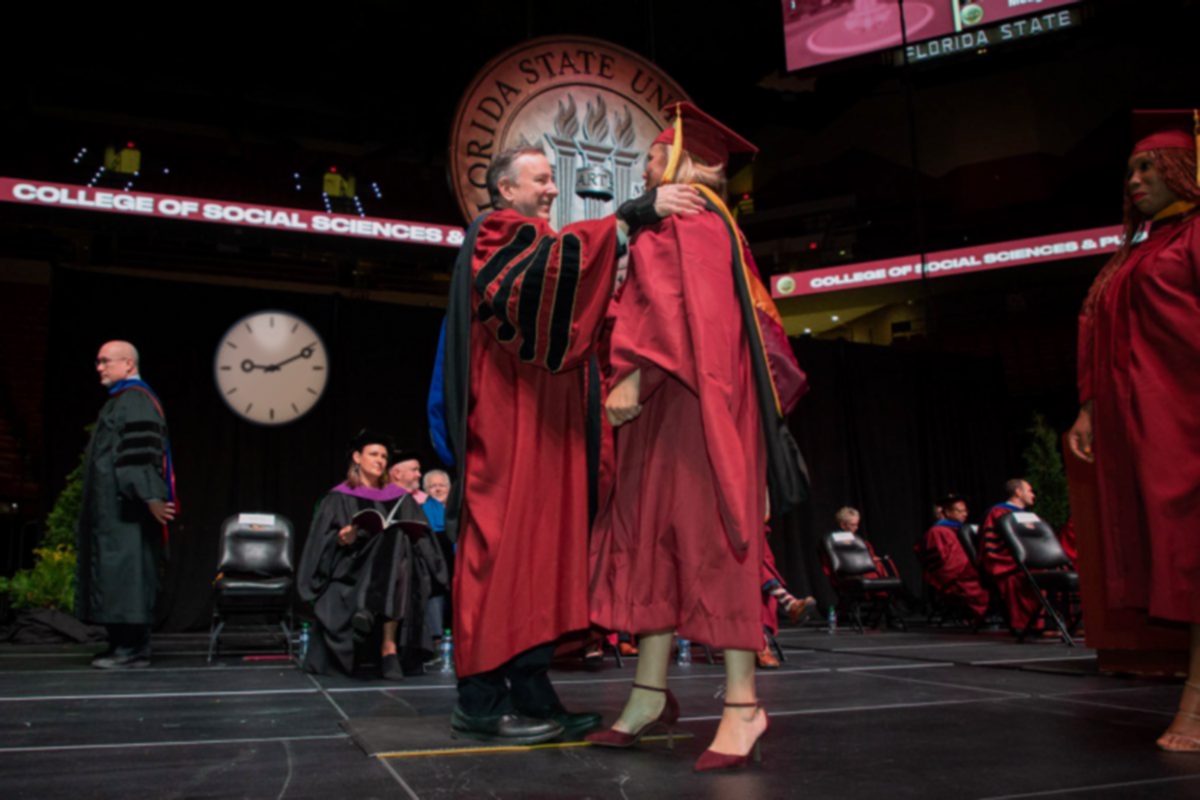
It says 9 h 11 min
